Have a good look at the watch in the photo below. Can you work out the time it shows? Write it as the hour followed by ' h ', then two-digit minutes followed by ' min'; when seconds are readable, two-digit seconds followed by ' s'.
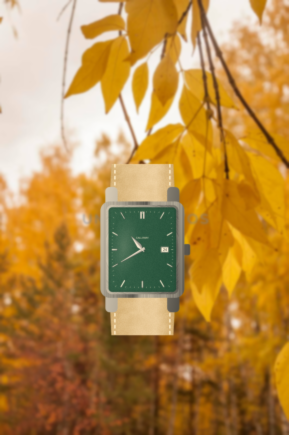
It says 10 h 40 min
